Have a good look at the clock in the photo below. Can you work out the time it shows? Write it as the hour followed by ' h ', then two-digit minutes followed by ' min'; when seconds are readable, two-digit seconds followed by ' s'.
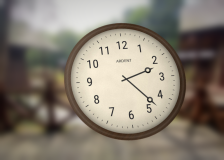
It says 2 h 23 min
